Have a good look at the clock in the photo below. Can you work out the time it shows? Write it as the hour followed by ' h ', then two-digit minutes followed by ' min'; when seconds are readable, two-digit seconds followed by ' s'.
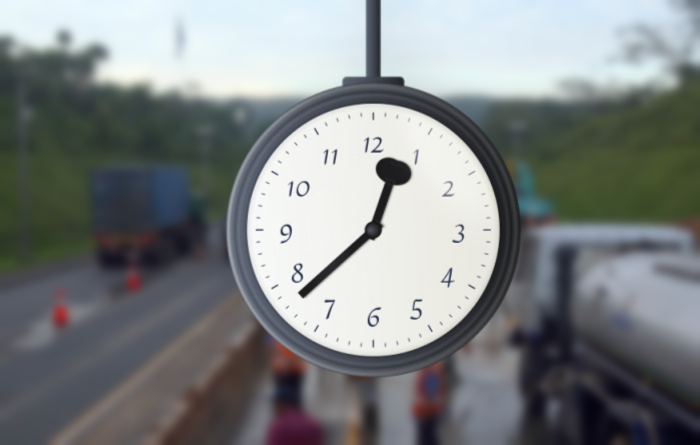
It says 12 h 38 min
